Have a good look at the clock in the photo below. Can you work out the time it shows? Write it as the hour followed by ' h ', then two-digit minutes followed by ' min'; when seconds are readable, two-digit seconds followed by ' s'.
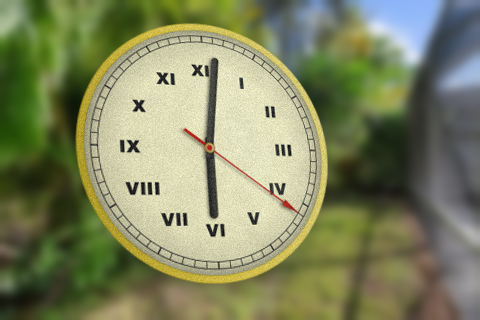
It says 6 h 01 min 21 s
